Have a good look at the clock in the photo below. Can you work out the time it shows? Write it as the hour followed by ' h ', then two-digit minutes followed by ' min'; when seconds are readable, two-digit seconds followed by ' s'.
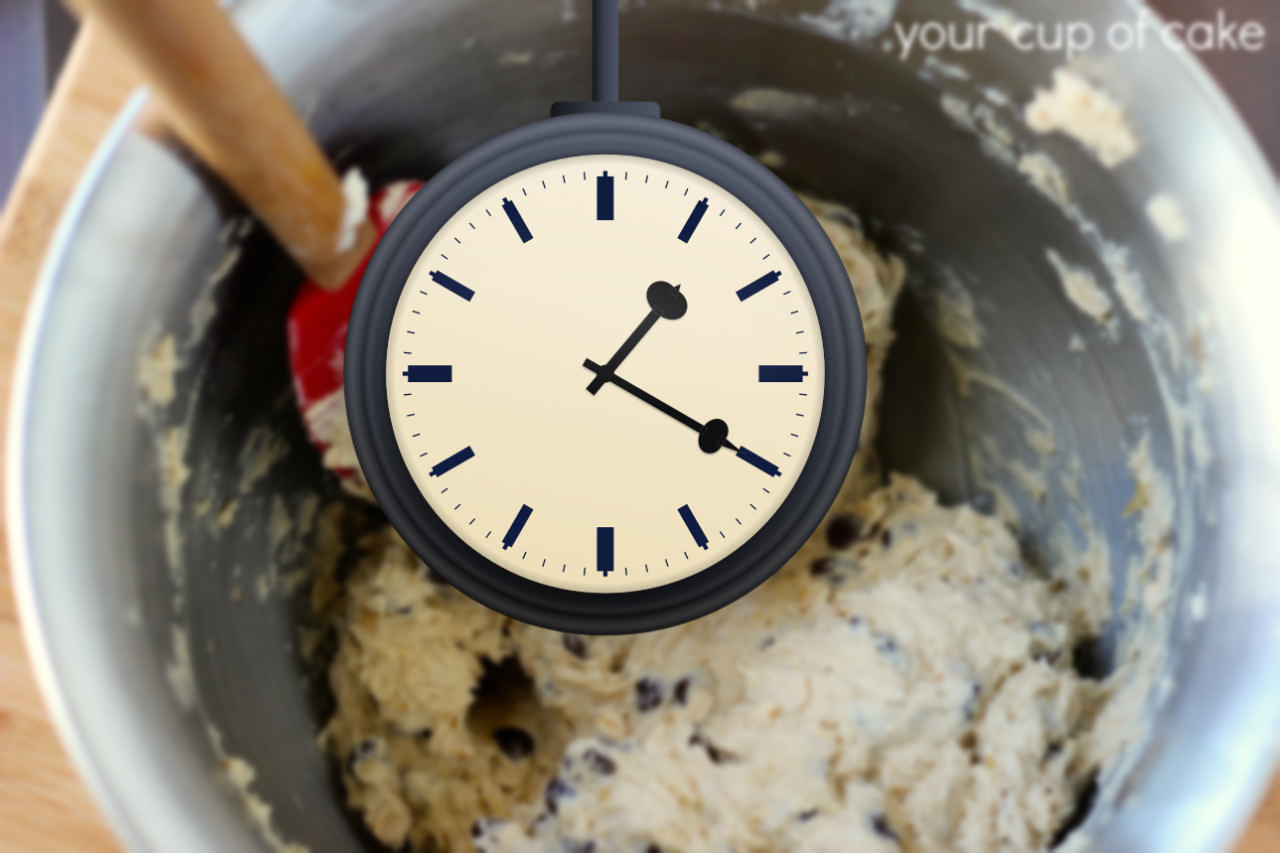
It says 1 h 20 min
